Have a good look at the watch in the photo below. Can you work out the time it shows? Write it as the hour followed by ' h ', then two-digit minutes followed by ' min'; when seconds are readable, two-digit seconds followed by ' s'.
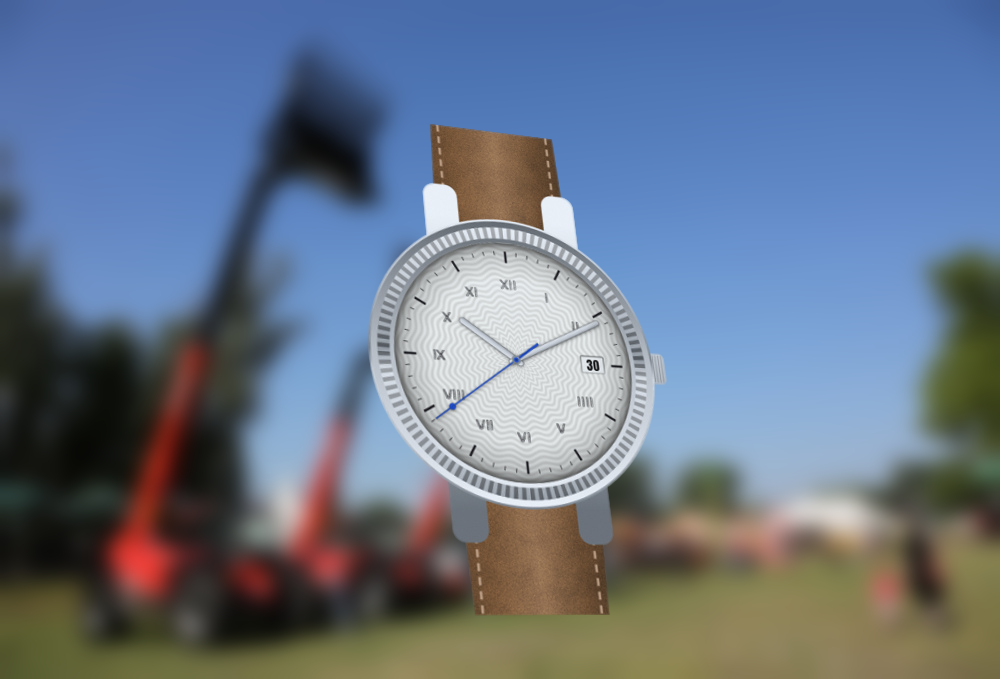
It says 10 h 10 min 39 s
